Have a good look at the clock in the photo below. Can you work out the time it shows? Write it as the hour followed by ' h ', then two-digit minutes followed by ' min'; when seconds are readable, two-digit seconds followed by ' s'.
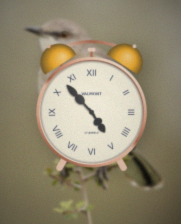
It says 4 h 53 min
